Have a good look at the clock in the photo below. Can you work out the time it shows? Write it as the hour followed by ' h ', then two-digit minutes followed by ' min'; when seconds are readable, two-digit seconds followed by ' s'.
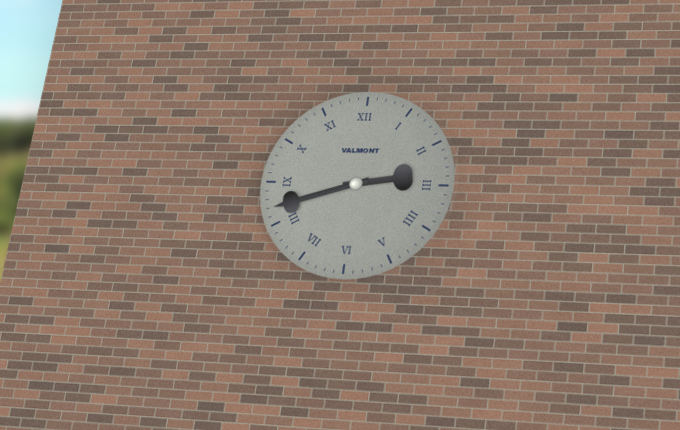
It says 2 h 42 min
